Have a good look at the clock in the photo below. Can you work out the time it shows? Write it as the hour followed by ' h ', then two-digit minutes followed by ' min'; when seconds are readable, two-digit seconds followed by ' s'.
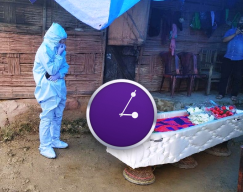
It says 3 h 05 min
